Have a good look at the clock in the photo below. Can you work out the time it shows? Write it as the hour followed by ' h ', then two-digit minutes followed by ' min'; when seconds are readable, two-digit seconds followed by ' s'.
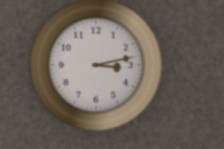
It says 3 h 13 min
